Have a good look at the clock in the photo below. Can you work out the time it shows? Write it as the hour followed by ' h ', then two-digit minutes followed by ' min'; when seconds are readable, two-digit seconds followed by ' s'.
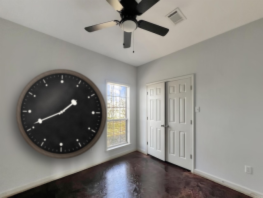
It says 1 h 41 min
